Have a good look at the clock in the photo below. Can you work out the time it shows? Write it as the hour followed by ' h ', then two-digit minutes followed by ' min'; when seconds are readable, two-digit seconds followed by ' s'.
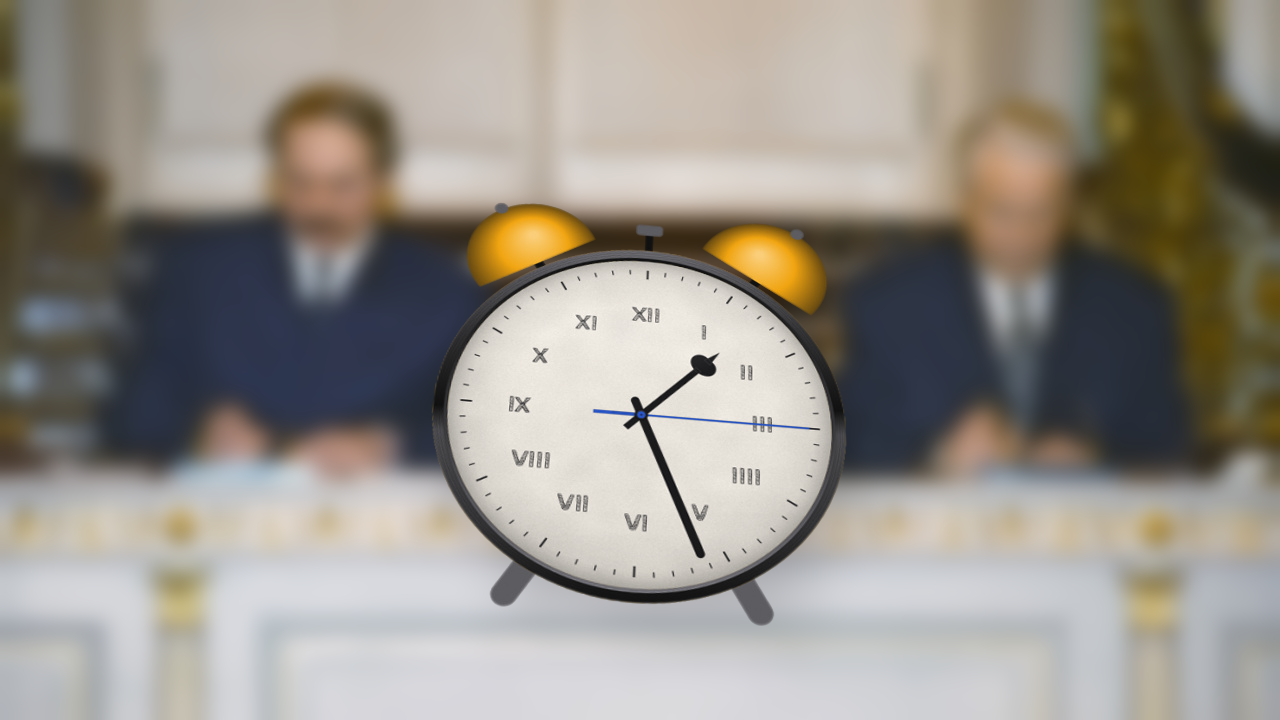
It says 1 h 26 min 15 s
